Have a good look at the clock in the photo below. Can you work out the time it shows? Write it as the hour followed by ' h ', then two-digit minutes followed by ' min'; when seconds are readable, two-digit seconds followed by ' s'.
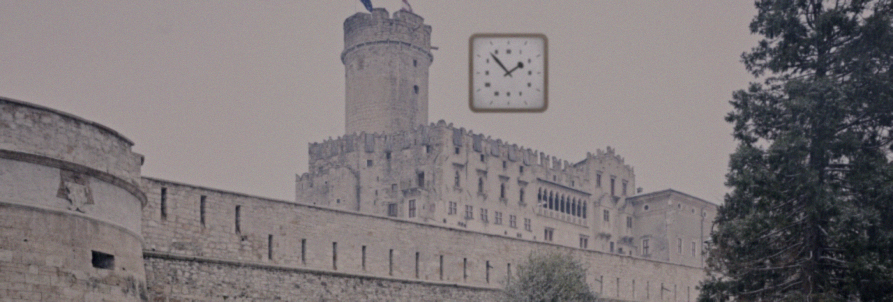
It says 1 h 53 min
